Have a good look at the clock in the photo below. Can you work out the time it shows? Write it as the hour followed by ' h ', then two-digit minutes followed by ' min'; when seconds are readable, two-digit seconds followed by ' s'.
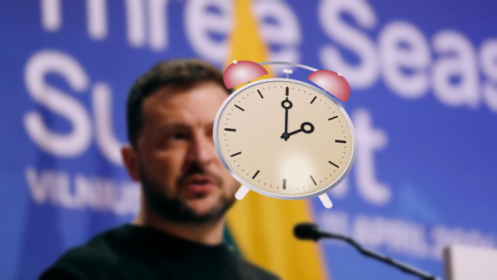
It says 2 h 00 min
